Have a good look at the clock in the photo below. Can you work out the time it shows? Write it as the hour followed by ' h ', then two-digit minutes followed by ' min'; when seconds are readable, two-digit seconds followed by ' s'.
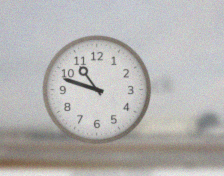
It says 10 h 48 min
